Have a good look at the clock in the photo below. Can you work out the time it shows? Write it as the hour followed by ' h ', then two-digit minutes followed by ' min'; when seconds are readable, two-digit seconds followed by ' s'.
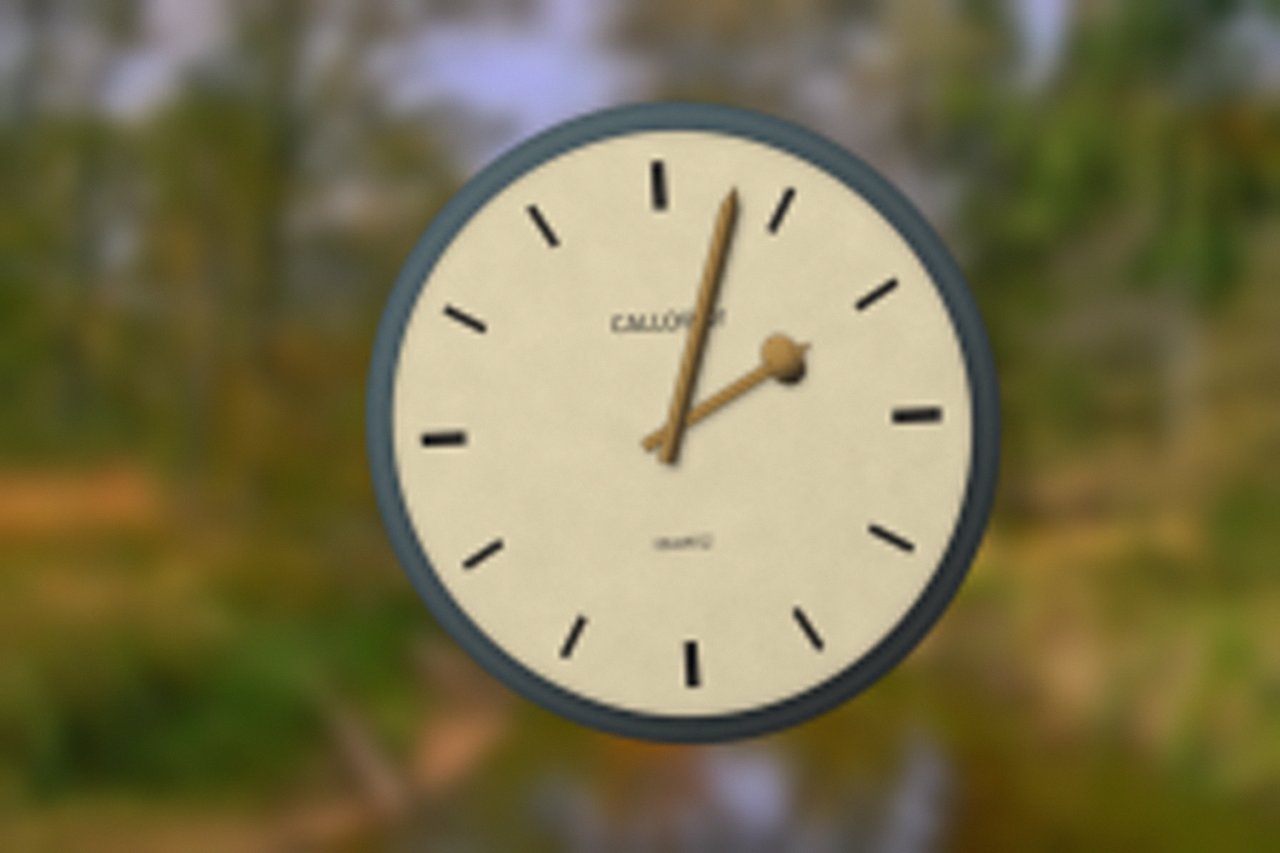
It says 2 h 03 min
